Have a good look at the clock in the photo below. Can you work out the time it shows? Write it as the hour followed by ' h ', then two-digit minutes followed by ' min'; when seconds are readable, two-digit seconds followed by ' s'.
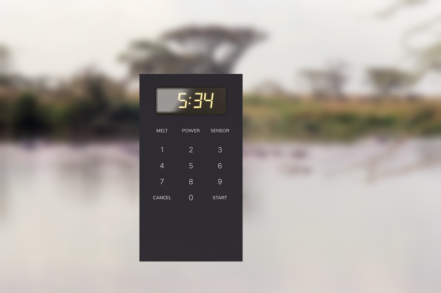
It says 5 h 34 min
